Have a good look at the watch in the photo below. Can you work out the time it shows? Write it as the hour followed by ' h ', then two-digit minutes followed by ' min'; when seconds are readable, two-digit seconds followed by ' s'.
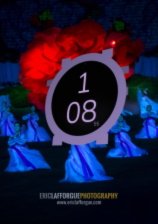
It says 1 h 08 min
